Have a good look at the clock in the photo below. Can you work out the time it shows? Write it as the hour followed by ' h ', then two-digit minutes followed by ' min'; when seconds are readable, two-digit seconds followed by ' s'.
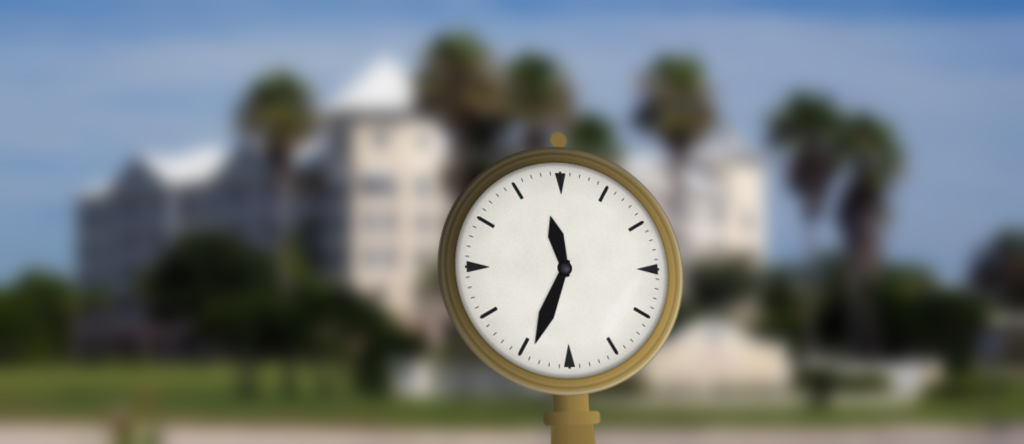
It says 11 h 34 min
